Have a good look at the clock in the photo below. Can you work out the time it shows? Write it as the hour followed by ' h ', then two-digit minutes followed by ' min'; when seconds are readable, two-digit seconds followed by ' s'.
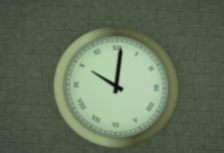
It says 10 h 01 min
